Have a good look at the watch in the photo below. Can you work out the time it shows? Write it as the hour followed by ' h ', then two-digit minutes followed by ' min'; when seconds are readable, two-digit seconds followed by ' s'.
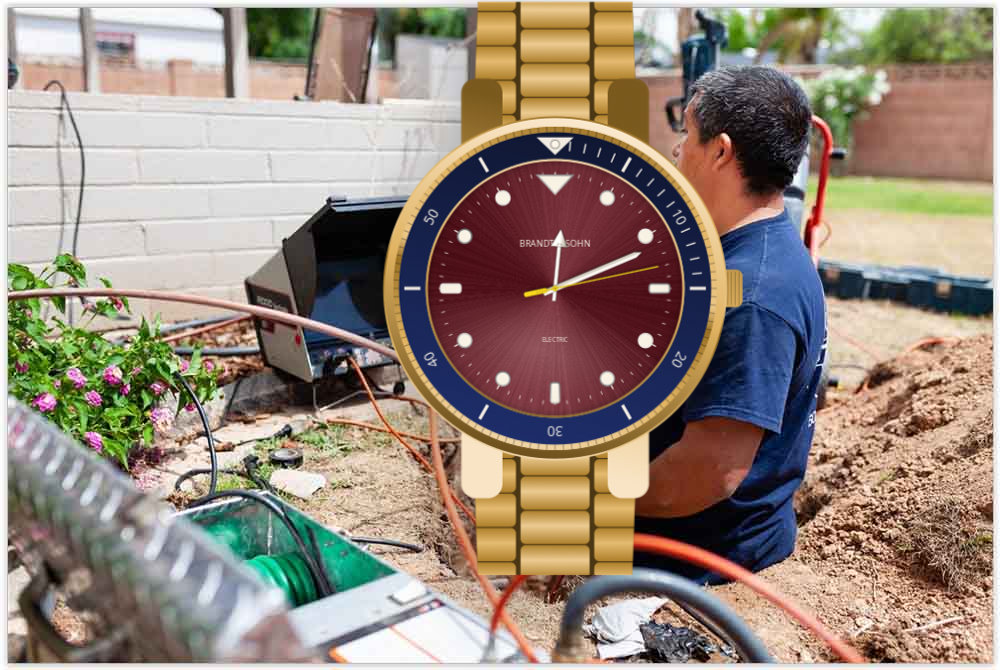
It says 12 h 11 min 13 s
